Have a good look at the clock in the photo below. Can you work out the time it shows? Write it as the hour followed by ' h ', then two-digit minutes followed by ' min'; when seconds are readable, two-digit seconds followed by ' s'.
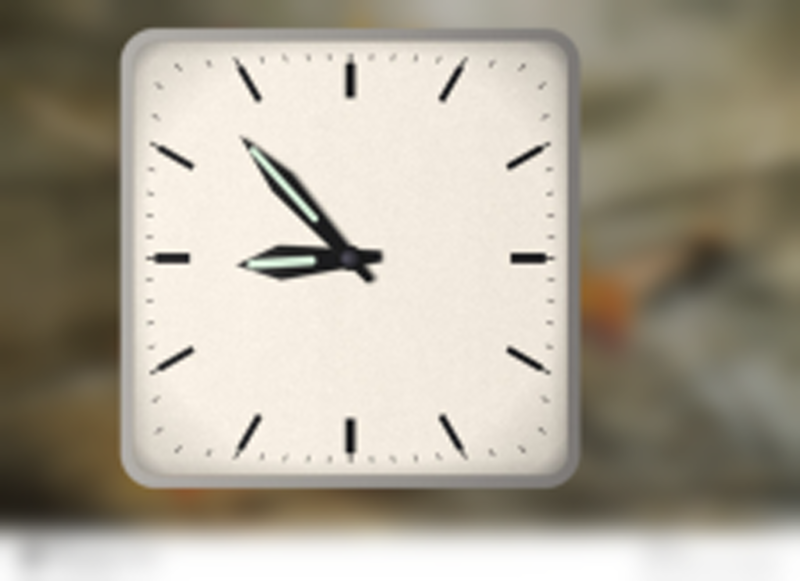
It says 8 h 53 min
